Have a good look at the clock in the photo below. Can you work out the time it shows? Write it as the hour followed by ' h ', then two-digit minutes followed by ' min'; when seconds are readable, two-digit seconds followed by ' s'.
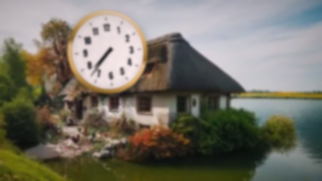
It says 7 h 37 min
